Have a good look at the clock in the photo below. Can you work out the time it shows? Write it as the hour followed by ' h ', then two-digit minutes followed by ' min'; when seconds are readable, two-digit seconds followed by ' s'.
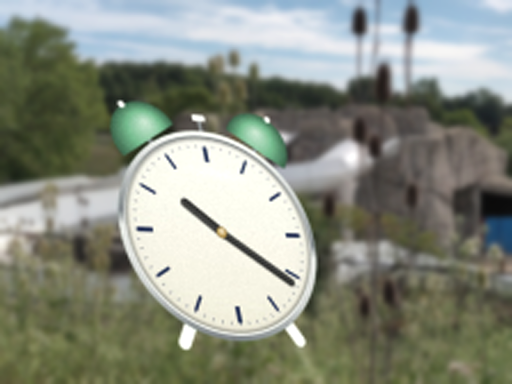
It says 10 h 21 min
